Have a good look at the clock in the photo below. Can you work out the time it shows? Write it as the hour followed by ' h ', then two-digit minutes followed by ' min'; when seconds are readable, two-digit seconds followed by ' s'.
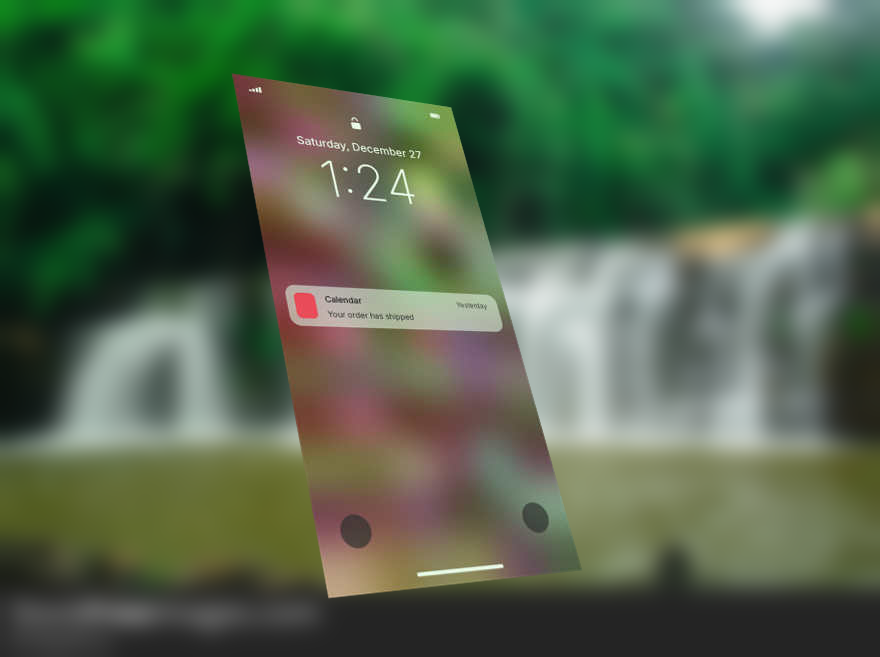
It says 1 h 24 min
